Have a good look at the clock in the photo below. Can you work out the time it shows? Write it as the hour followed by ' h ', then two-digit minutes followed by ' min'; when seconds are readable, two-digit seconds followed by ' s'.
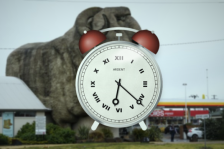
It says 6 h 22 min
